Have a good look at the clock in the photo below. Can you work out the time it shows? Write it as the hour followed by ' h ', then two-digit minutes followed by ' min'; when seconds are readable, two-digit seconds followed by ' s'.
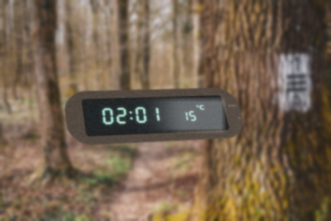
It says 2 h 01 min
